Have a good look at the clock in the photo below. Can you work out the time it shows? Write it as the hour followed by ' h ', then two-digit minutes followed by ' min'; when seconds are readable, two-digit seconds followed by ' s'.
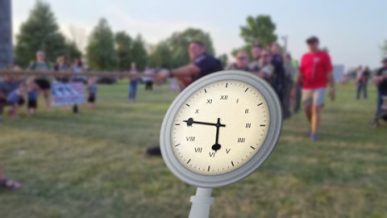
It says 5 h 46 min
